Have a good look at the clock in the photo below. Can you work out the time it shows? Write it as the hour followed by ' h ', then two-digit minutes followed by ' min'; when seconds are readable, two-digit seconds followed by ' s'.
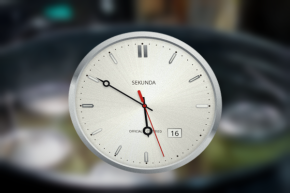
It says 5 h 50 min 27 s
